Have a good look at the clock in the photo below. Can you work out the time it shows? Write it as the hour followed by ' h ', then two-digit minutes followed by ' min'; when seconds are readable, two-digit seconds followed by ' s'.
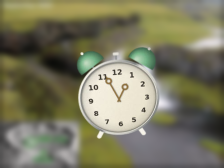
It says 12 h 56 min
